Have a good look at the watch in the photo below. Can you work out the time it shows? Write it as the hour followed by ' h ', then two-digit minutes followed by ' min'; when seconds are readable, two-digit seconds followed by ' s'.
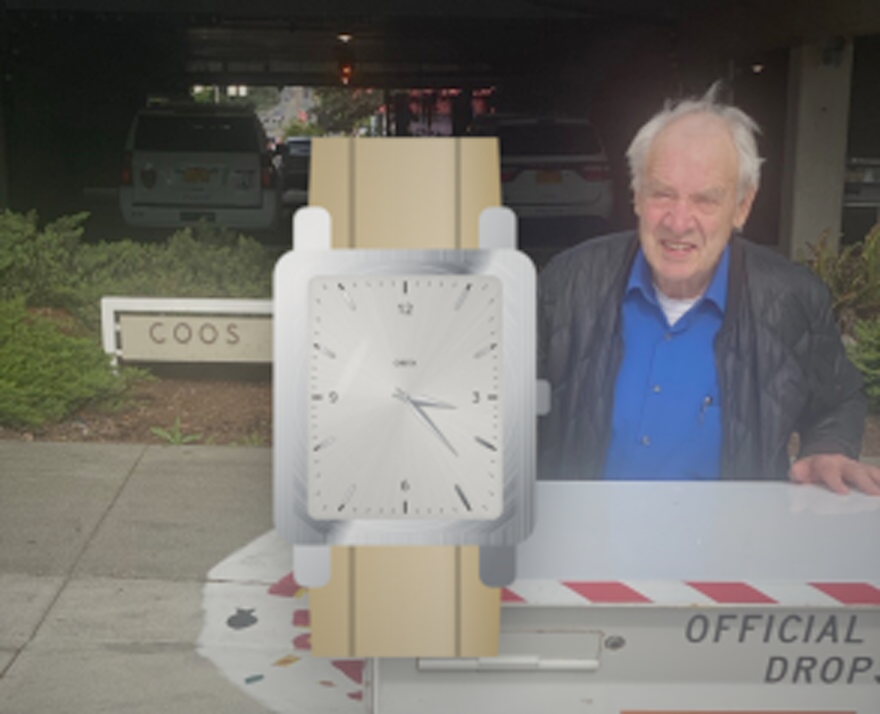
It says 3 h 23 min
